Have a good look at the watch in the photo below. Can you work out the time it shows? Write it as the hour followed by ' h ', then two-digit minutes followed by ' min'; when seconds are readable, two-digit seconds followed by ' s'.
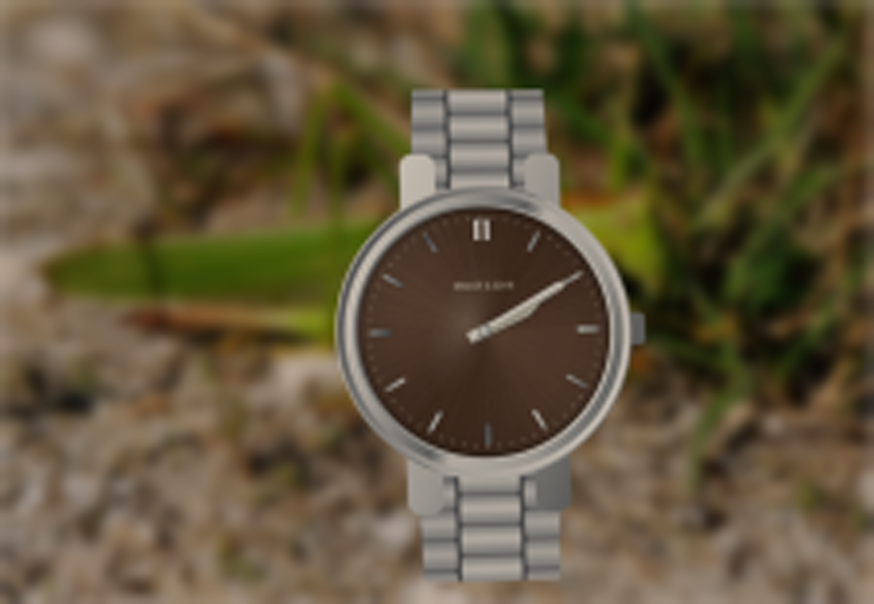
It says 2 h 10 min
